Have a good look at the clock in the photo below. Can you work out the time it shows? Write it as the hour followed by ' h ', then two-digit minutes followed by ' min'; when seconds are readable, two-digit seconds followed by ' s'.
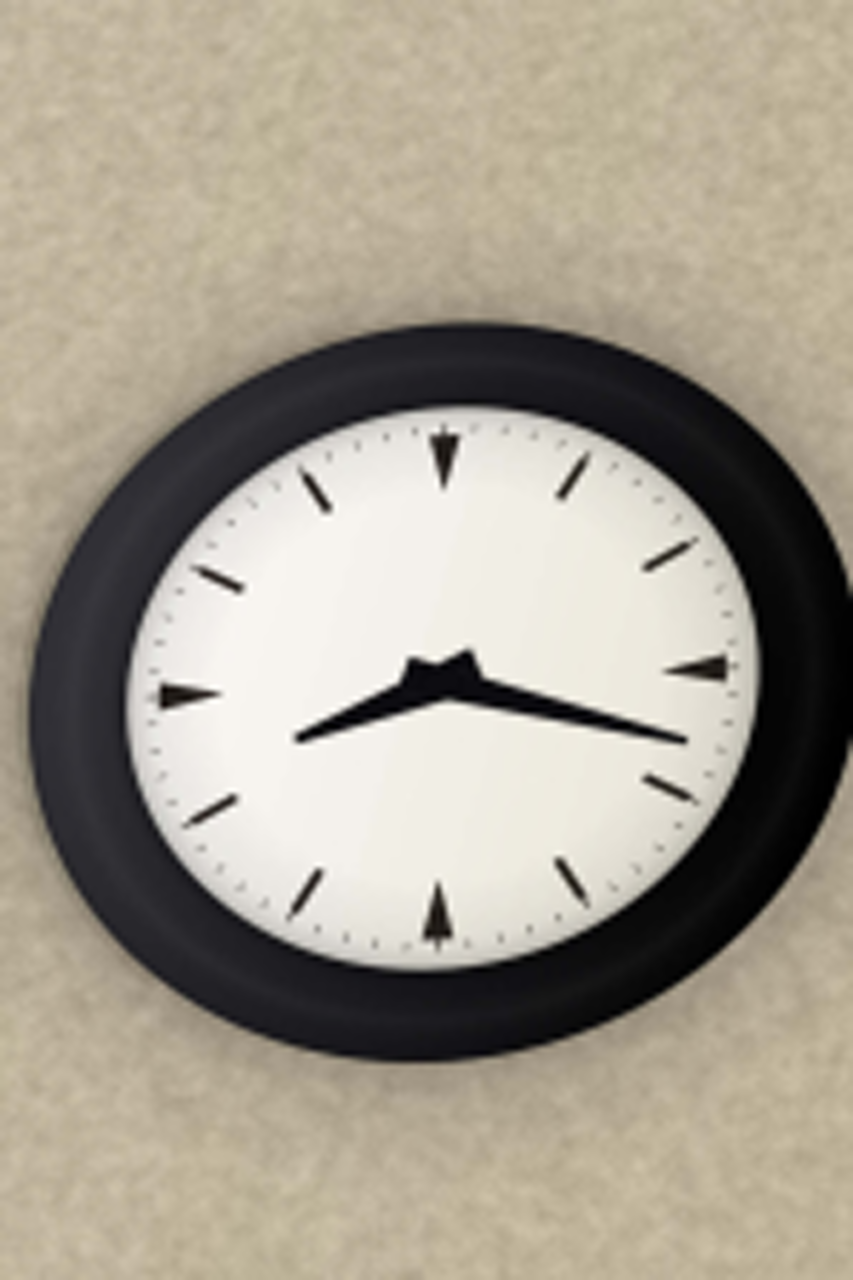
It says 8 h 18 min
